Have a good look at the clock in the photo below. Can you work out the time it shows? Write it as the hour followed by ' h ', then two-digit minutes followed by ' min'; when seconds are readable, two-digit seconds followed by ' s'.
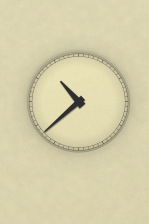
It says 10 h 38 min
